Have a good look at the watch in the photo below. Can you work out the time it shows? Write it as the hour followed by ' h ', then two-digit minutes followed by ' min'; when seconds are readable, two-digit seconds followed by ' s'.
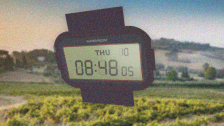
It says 8 h 48 min 05 s
